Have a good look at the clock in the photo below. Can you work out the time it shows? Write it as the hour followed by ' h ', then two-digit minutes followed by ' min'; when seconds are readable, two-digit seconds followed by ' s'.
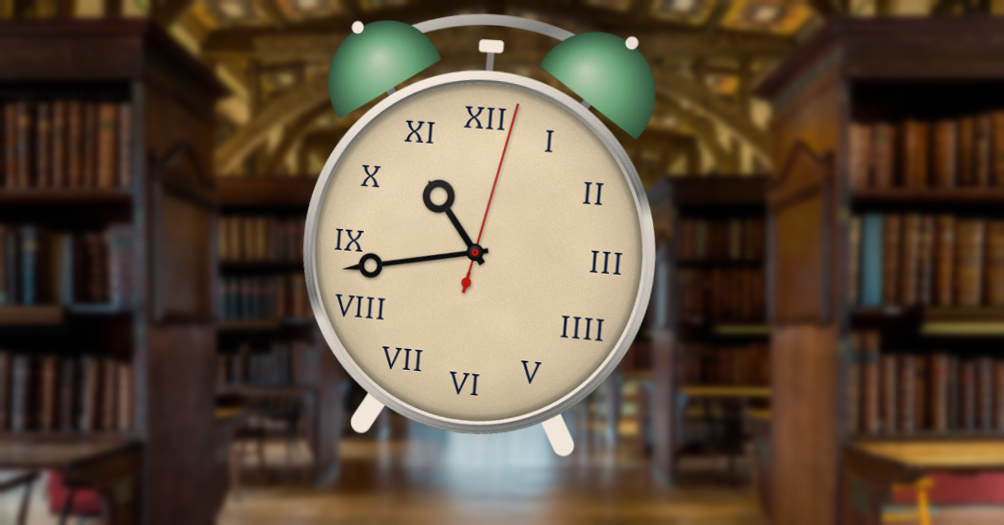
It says 10 h 43 min 02 s
